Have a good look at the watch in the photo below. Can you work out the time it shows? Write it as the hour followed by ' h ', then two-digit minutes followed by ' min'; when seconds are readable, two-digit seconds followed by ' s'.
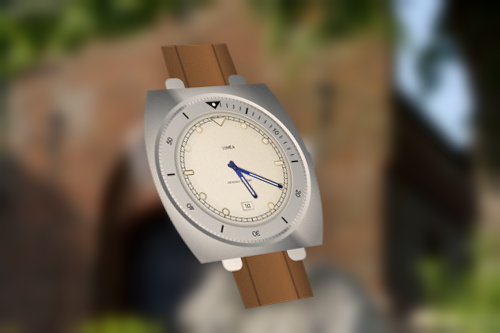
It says 5 h 20 min
